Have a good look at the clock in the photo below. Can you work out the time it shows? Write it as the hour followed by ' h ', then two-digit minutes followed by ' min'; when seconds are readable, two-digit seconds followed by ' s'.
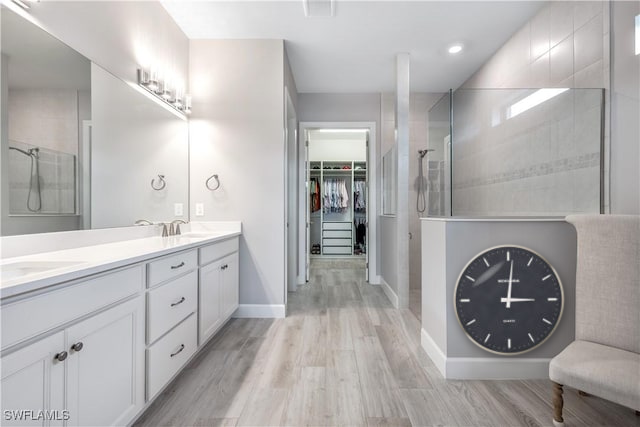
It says 3 h 01 min
